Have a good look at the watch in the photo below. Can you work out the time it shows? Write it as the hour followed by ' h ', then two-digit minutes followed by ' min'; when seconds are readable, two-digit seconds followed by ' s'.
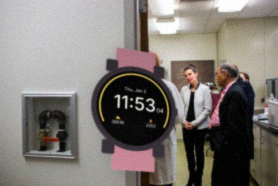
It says 11 h 53 min
